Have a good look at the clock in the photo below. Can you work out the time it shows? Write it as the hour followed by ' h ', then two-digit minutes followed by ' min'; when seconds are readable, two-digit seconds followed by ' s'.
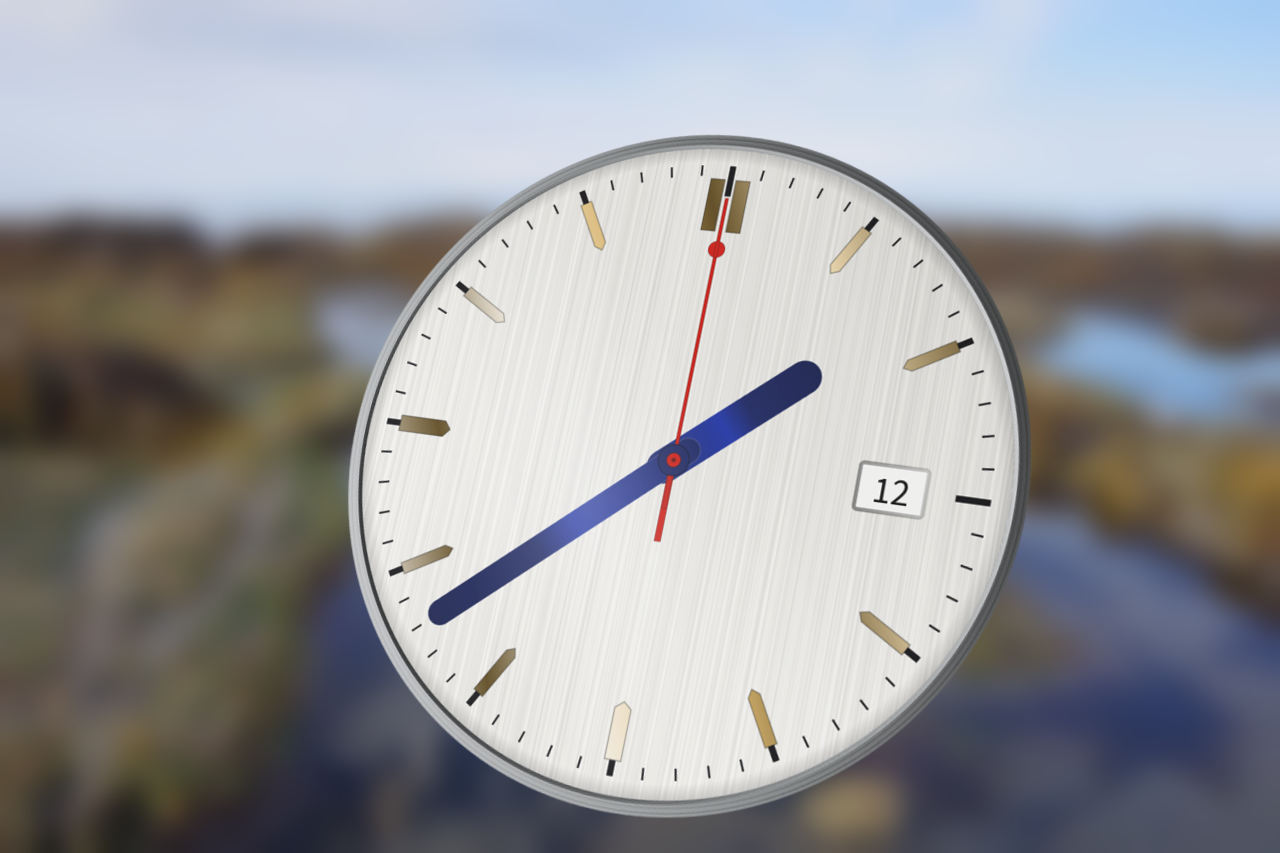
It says 1 h 38 min 00 s
